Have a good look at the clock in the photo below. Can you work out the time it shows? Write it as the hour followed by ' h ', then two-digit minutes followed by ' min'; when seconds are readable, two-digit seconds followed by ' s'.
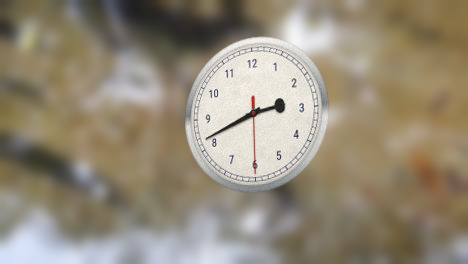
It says 2 h 41 min 30 s
